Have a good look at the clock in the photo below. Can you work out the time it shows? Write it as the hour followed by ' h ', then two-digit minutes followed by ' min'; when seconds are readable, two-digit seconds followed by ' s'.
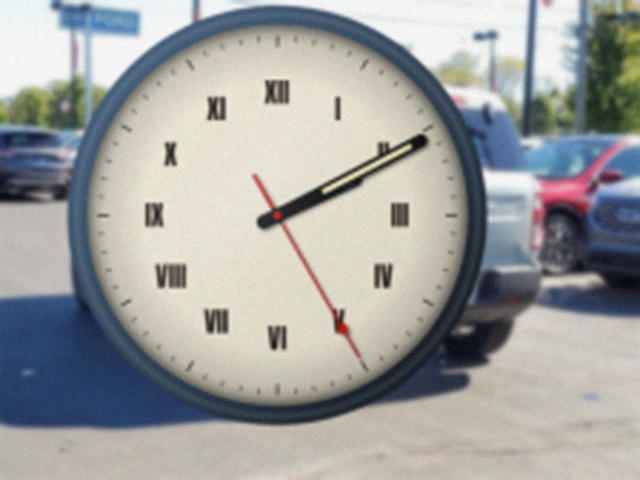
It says 2 h 10 min 25 s
